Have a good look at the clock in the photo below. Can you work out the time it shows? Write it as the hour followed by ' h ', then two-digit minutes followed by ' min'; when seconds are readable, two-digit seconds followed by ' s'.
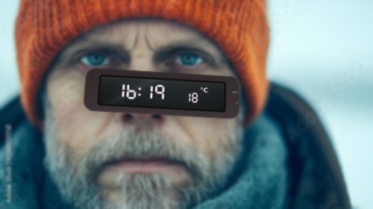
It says 16 h 19 min
